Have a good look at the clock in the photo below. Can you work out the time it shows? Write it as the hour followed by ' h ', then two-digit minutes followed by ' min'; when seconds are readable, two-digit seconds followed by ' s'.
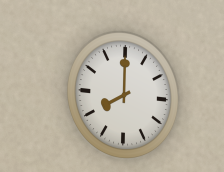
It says 8 h 00 min
